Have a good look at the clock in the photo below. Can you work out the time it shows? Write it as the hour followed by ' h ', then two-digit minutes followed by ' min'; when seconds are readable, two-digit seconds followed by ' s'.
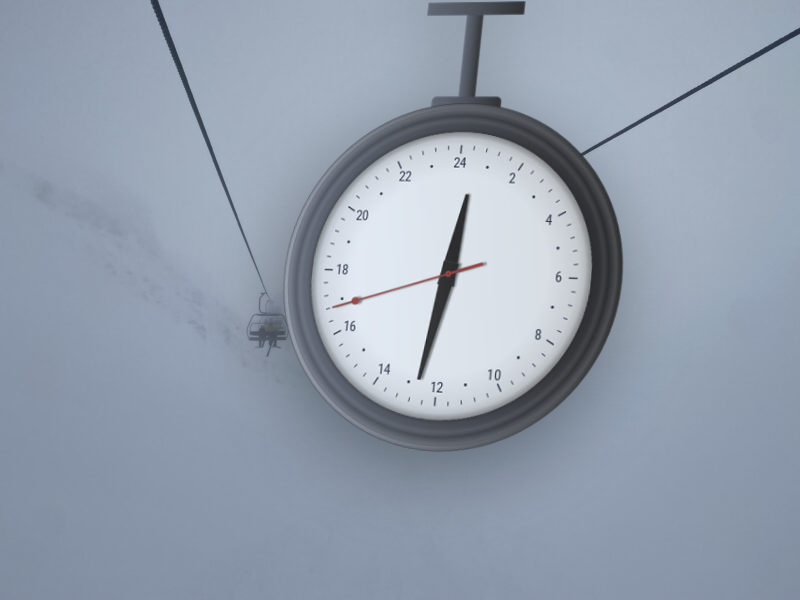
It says 0 h 31 min 42 s
